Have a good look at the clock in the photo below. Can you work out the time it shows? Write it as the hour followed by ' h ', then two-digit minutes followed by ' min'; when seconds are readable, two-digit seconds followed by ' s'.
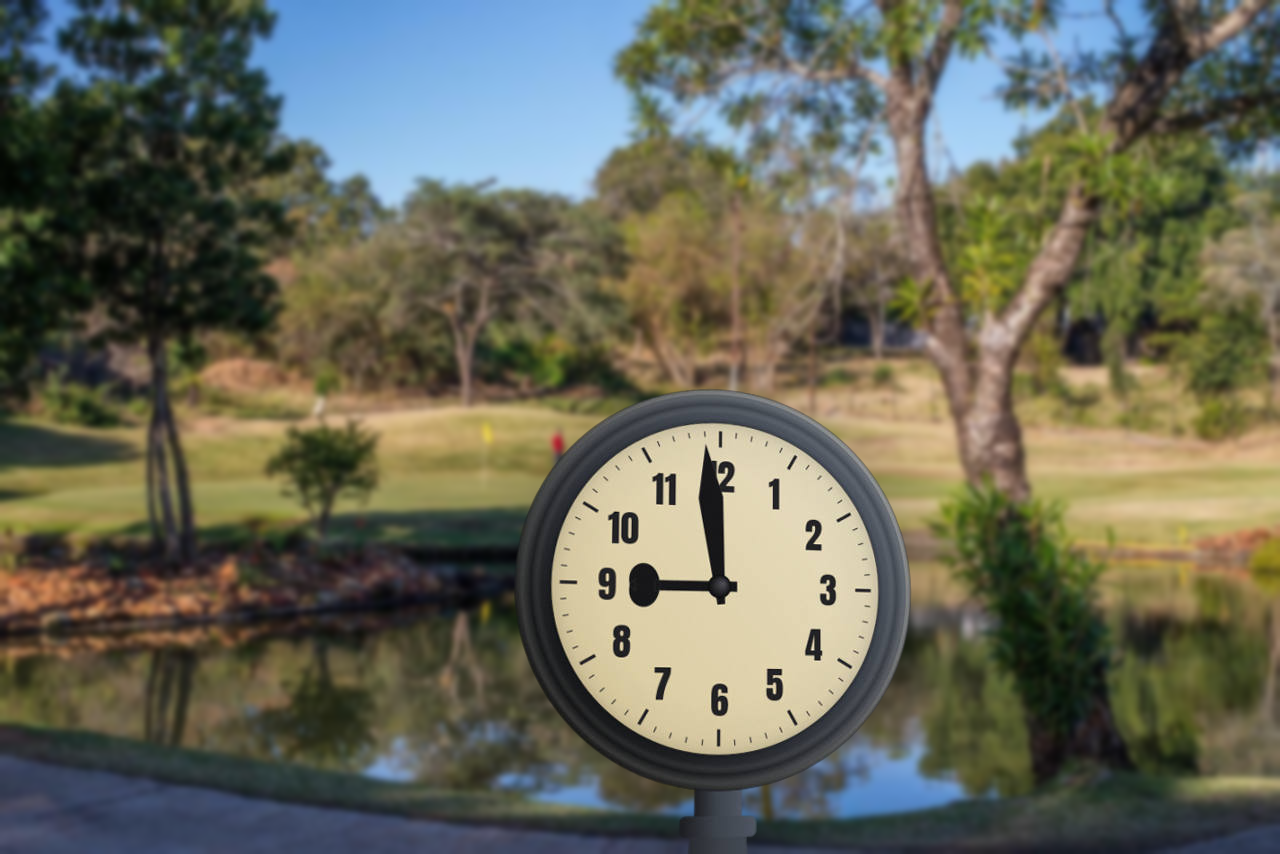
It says 8 h 59 min
